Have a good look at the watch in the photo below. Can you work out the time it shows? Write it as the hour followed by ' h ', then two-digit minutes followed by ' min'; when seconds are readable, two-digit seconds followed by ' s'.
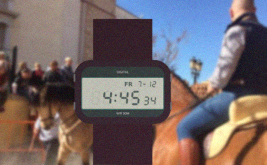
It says 4 h 45 min 34 s
